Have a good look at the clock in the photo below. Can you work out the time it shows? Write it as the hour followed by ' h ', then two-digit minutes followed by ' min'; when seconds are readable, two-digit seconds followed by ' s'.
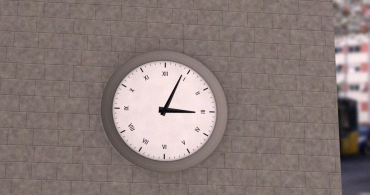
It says 3 h 04 min
